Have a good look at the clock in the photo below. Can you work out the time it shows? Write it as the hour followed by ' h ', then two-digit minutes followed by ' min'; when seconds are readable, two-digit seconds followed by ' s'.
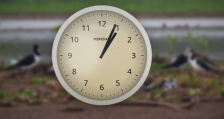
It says 1 h 04 min
